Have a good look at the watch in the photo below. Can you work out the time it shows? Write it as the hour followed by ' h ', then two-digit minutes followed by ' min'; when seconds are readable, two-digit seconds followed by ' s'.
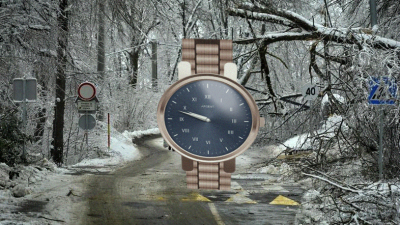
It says 9 h 48 min
